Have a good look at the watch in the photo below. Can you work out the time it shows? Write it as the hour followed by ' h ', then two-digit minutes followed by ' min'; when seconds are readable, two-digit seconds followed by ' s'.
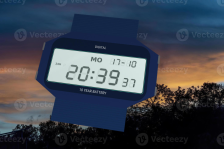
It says 20 h 39 min 37 s
